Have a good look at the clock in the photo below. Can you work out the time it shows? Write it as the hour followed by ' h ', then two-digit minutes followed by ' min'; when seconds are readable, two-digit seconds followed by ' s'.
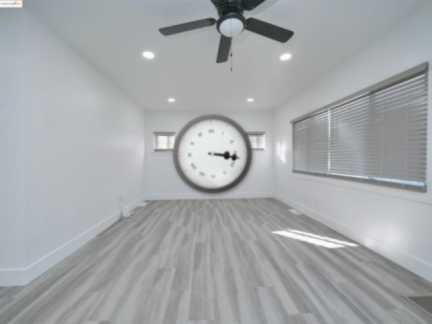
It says 3 h 17 min
